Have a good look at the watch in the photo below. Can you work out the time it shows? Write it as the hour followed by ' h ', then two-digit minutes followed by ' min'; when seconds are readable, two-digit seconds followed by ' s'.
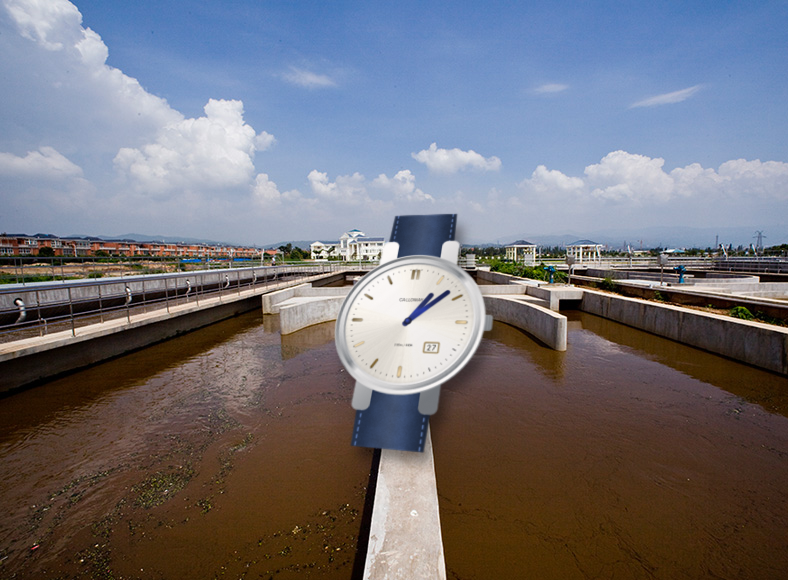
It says 1 h 08 min
